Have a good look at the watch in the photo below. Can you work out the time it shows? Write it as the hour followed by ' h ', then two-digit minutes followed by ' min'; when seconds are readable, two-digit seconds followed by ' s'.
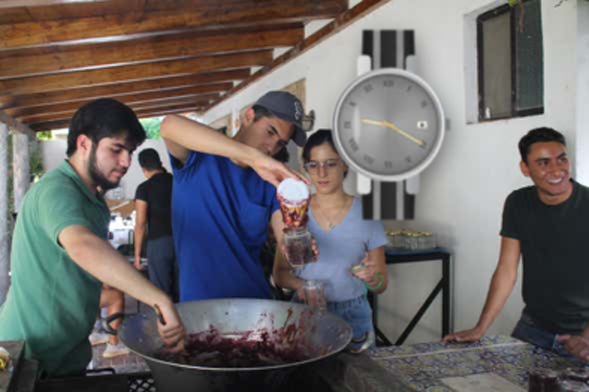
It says 9 h 20 min
